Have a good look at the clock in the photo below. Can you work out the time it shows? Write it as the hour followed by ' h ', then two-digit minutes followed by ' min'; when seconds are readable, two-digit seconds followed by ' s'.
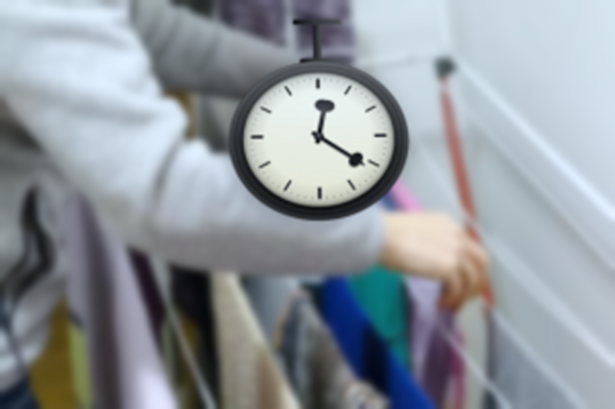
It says 12 h 21 min
